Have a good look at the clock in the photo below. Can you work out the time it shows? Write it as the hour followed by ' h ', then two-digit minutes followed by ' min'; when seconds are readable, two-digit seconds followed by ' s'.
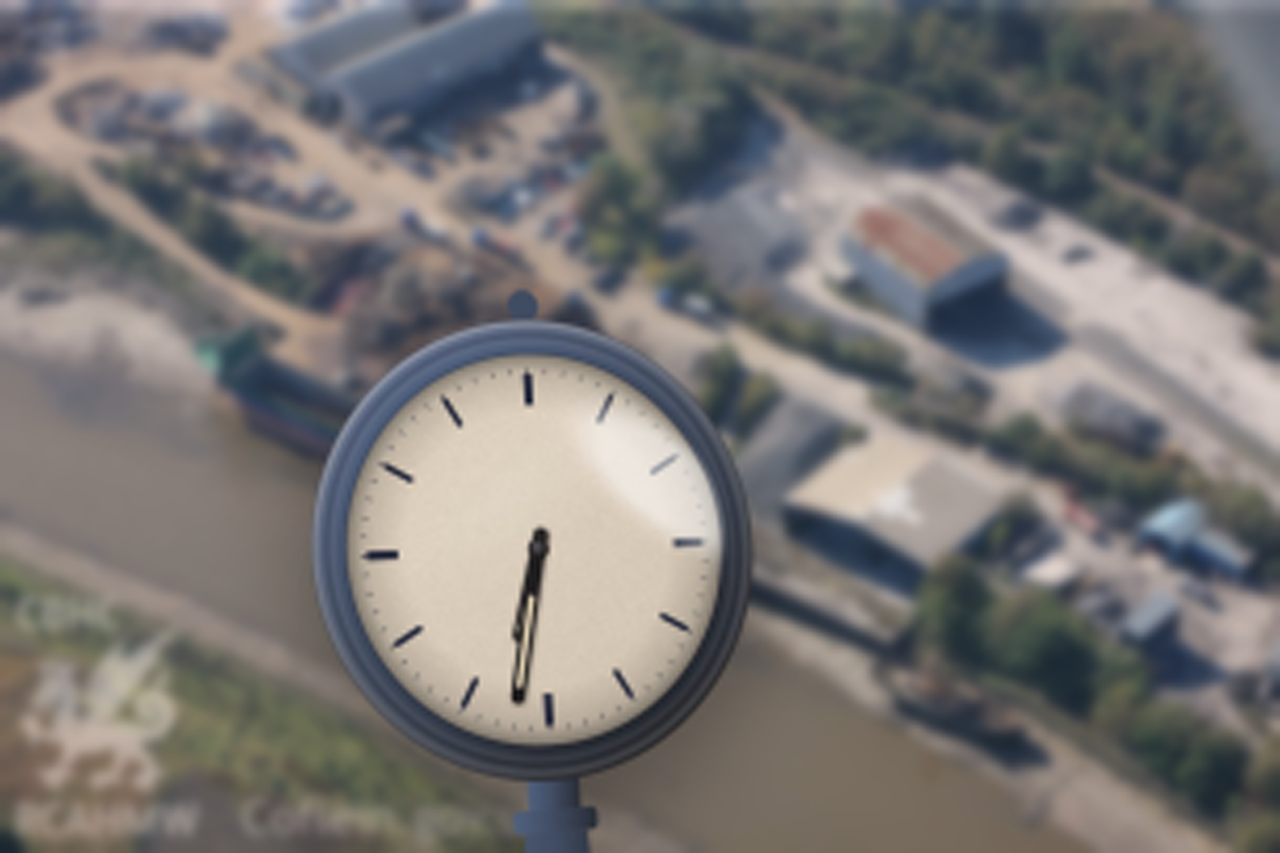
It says 6 h 32 min
